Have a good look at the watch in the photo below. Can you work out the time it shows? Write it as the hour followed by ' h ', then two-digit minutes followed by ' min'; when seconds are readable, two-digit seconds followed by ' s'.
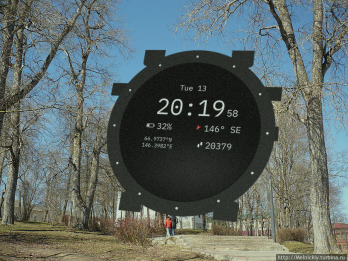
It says 20 h 19 min 58 s
